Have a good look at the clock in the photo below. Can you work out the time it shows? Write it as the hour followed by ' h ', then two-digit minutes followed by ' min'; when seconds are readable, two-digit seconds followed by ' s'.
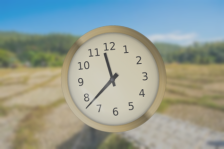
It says 11 h 38 min
